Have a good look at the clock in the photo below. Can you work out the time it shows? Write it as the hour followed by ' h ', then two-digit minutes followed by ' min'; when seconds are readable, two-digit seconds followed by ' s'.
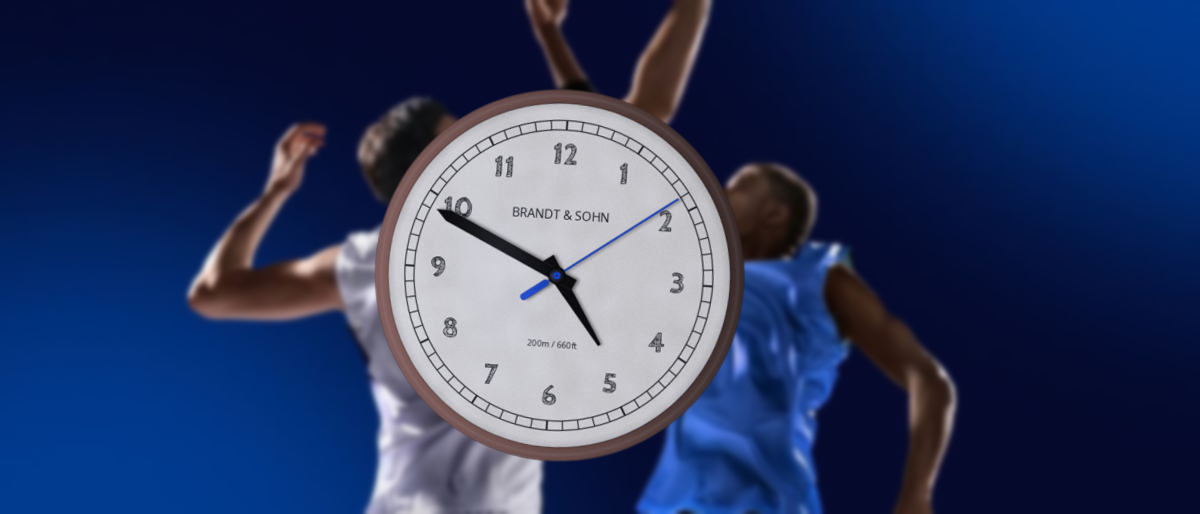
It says 4 h 49 min 09 s
